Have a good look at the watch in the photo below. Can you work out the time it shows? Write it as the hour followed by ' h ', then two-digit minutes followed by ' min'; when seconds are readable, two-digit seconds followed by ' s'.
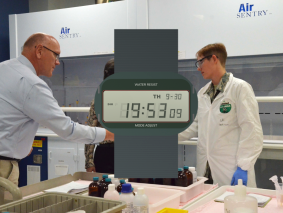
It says 19 h 53 min 09 s
